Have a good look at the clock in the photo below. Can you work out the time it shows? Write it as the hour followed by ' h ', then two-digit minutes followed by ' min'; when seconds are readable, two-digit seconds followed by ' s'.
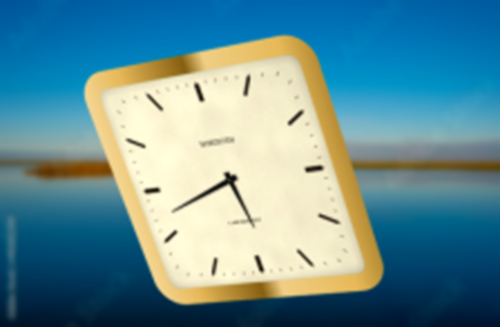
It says 5 h 42 min
